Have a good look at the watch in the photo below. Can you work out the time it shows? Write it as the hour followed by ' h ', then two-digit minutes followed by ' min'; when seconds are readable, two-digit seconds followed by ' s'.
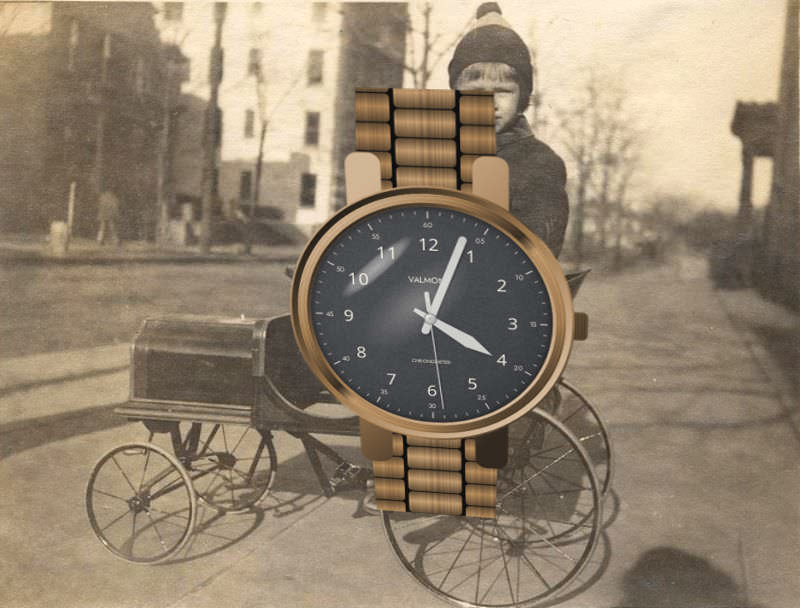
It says 4 h 03 min 29 s
